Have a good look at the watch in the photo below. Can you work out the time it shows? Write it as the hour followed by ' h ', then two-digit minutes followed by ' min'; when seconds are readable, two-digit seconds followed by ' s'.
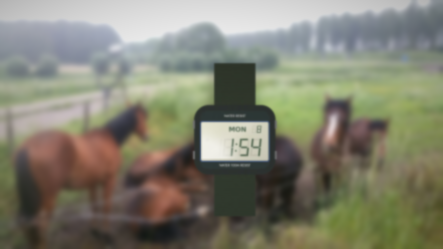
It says 1 h 54 min
